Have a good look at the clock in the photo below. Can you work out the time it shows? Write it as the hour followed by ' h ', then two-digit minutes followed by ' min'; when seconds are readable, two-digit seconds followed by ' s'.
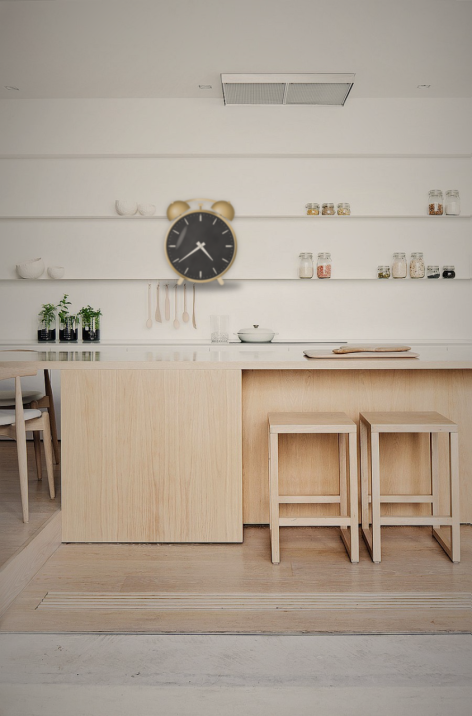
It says 4 h 39 min
